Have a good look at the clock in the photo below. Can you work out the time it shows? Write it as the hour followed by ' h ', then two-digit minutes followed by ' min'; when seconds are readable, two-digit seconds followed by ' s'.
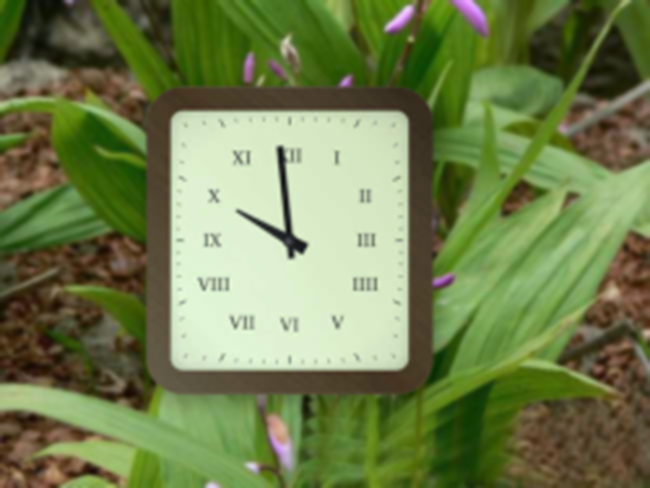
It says 9 h 59 min
